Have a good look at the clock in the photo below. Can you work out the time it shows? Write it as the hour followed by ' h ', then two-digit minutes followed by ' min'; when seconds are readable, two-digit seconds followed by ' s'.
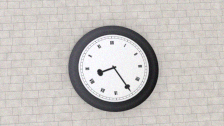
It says 8 h 25 min
